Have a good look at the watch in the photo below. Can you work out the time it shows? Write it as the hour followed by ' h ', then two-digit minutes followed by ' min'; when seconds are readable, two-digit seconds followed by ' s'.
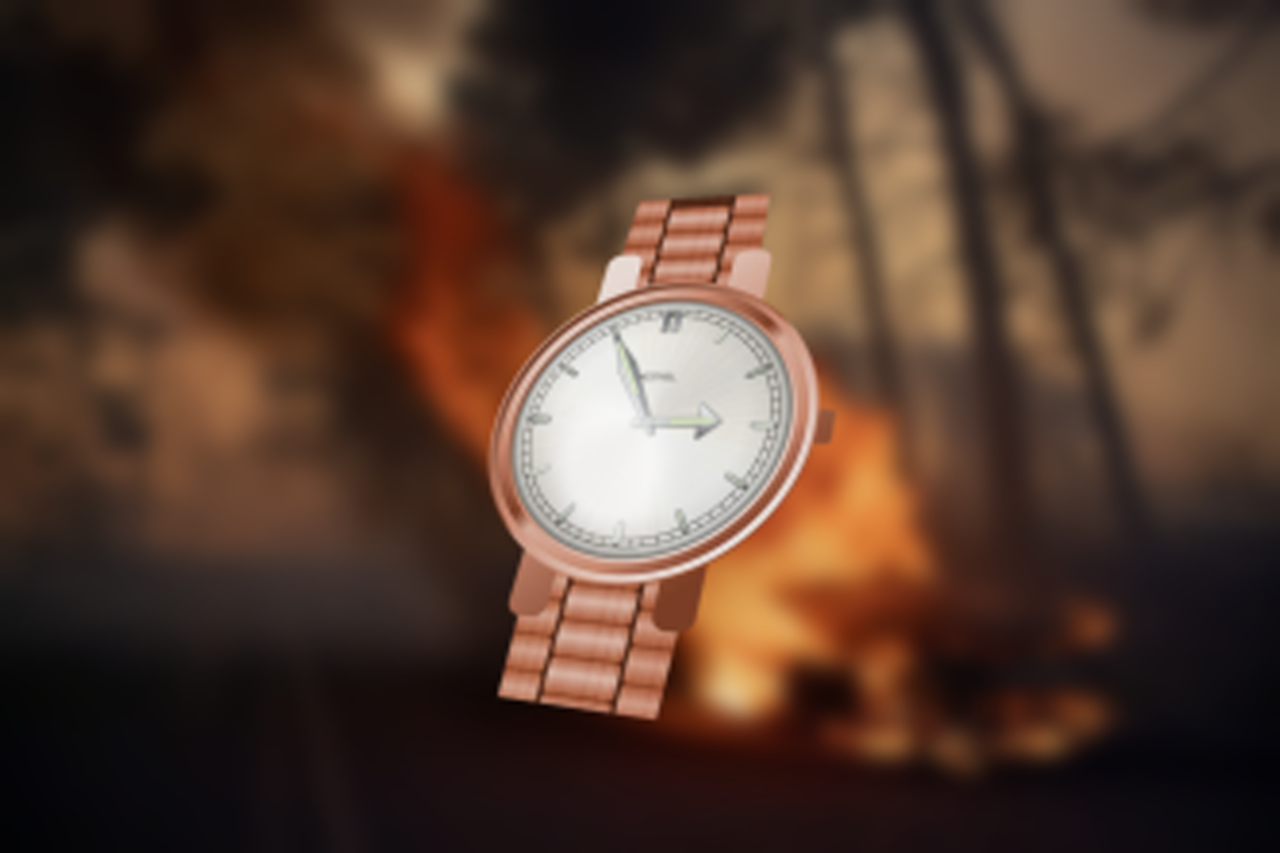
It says 2 h 55 min
